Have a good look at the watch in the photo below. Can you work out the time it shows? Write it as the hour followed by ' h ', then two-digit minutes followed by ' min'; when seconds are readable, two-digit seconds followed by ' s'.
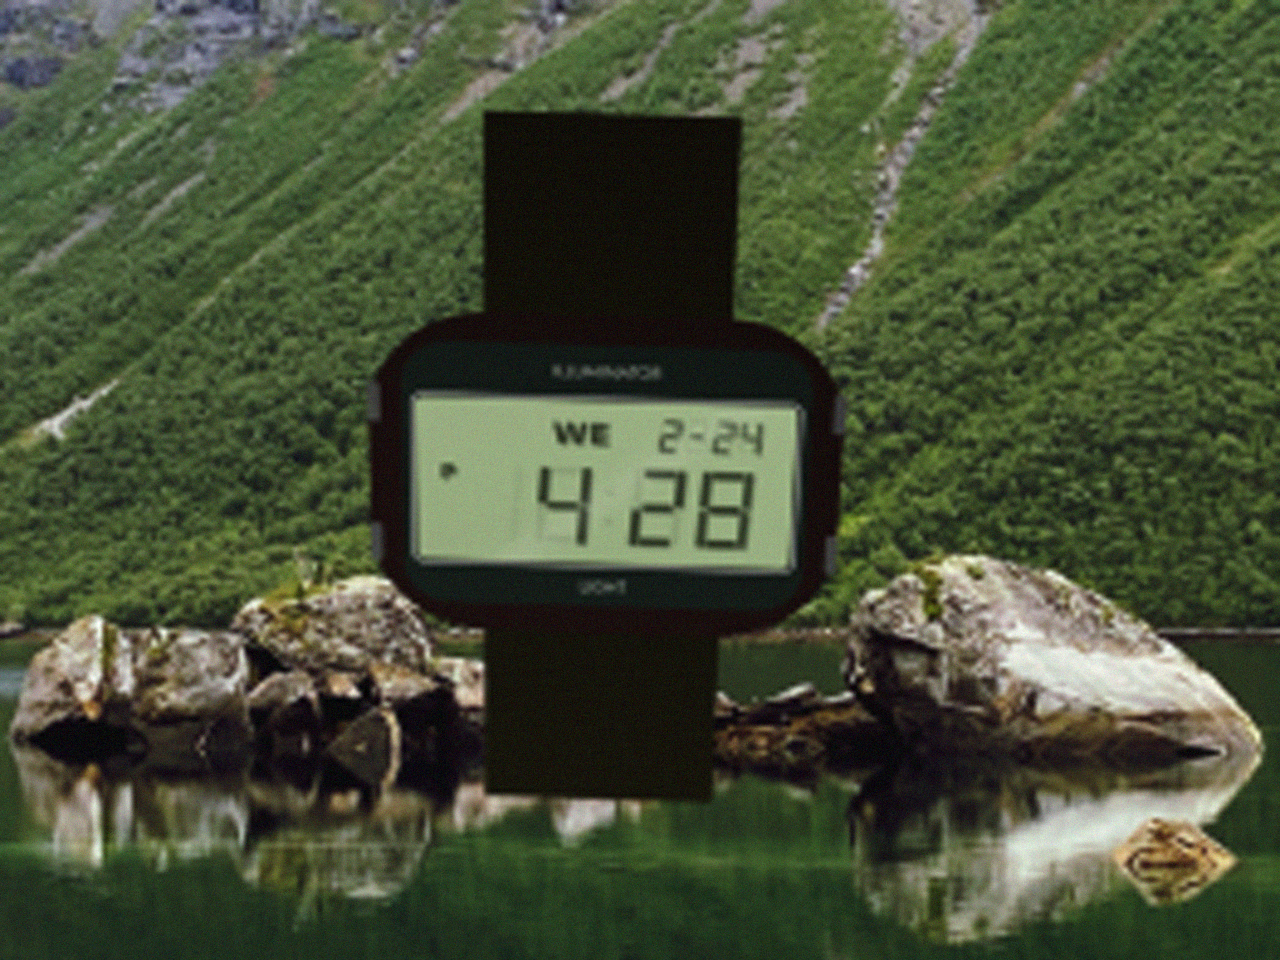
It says 4 h 28 min
